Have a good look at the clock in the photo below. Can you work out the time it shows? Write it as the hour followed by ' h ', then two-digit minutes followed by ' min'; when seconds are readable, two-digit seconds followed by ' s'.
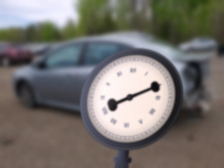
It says 8 h 11 min
